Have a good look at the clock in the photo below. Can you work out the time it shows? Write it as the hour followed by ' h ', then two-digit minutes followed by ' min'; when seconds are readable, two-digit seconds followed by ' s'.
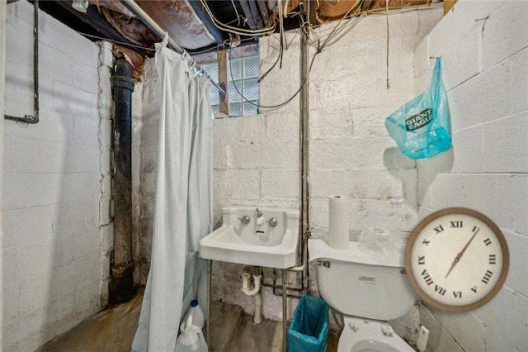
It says 7 h 06 min
